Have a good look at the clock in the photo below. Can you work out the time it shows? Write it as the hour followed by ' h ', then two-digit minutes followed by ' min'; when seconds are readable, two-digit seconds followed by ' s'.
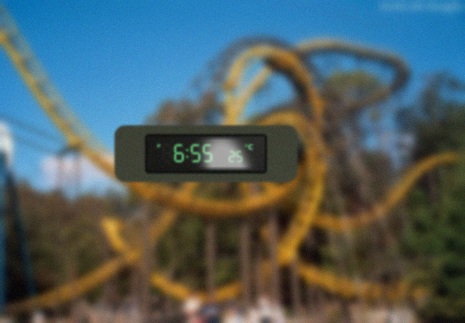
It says 6 h 55 min
